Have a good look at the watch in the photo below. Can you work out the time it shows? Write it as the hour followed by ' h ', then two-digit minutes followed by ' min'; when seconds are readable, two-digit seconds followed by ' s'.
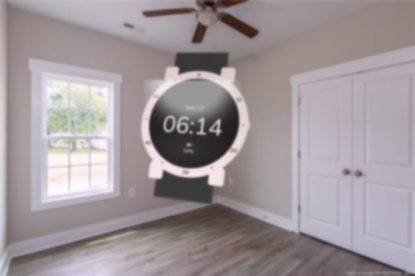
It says 6 h 14 min
